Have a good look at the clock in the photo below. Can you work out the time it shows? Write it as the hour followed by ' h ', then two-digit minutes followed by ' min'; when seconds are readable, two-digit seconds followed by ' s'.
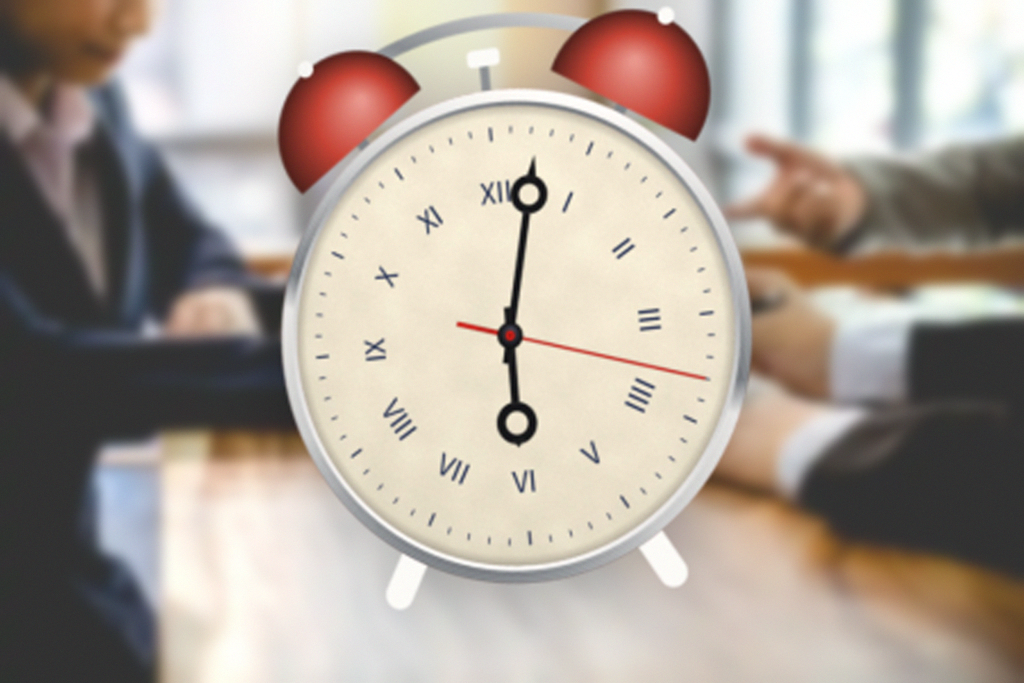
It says 6 h 02 min 18 s
